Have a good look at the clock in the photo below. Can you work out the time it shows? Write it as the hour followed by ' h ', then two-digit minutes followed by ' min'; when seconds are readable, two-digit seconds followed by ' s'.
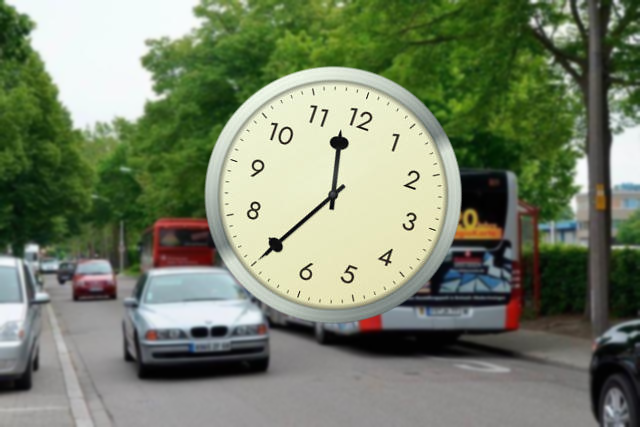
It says 11 h 35 min
